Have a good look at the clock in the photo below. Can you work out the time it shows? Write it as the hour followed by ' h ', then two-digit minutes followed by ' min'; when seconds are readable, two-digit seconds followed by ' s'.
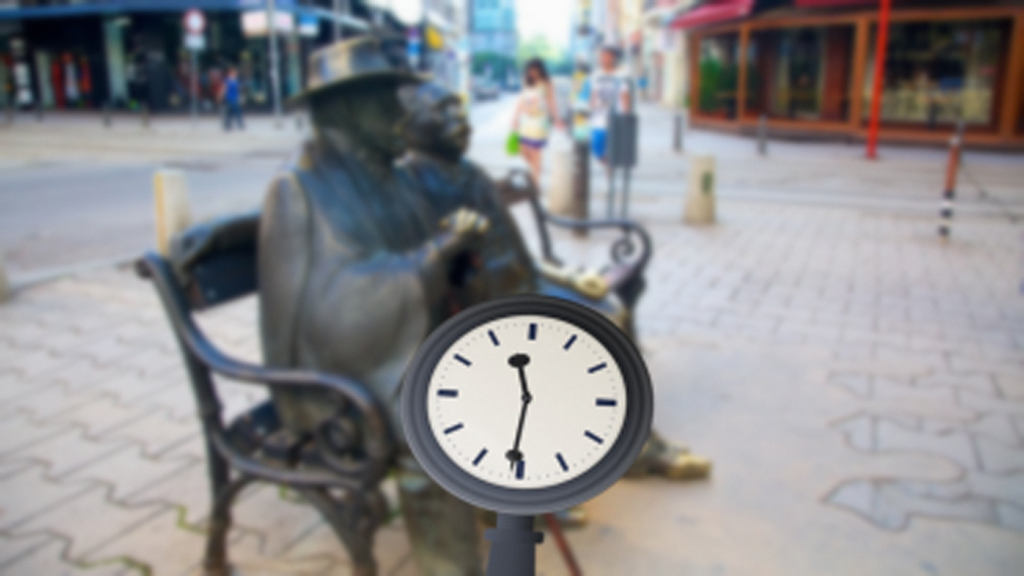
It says 11 h 31 min
